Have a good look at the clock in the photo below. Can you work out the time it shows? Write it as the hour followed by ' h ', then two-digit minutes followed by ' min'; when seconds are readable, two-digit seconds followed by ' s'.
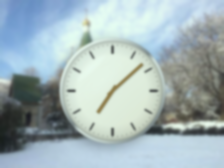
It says 7 h 08 min
